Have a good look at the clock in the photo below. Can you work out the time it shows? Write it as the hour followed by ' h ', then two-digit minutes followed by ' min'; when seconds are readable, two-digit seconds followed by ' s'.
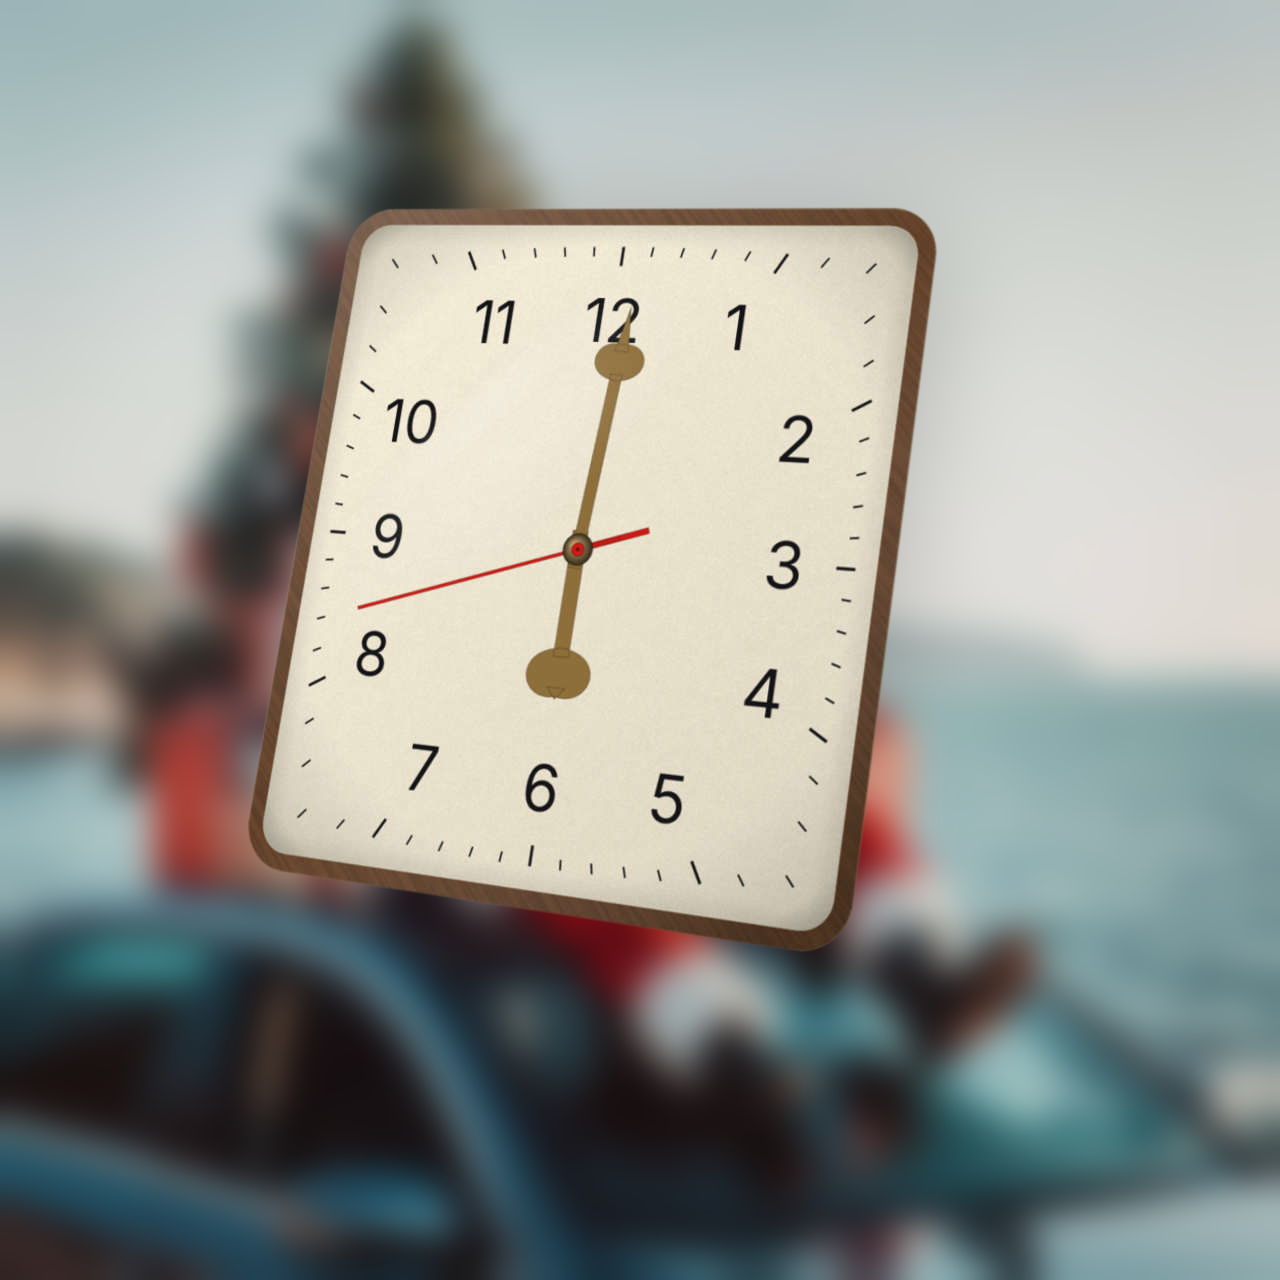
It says 6 h 00 min 42 s
